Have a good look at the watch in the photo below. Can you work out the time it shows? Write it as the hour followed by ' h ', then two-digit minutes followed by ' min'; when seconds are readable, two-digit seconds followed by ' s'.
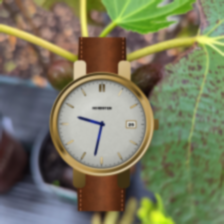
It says 9 h 32 min
